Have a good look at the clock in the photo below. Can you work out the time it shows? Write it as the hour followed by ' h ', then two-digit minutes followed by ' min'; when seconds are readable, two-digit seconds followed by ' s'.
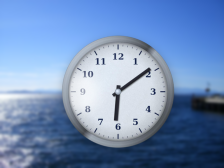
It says 6 h 09 min
